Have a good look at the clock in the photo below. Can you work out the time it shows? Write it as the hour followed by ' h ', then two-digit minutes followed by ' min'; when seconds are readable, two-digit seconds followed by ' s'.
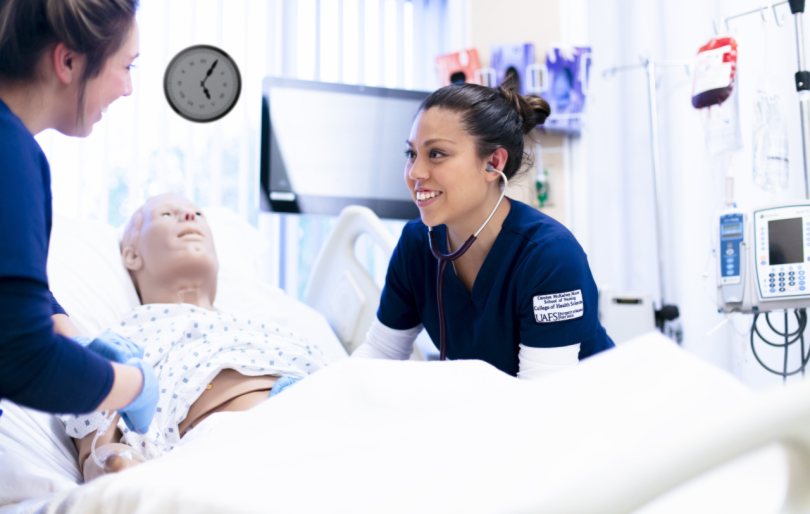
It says 5 h 05 min
